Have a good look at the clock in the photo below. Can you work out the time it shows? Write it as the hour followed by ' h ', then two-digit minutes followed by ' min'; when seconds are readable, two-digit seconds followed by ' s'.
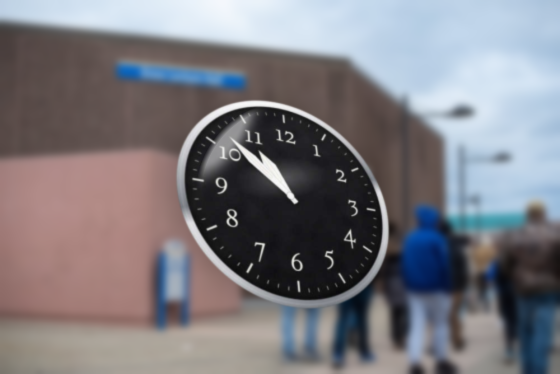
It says 10 h 52 min
